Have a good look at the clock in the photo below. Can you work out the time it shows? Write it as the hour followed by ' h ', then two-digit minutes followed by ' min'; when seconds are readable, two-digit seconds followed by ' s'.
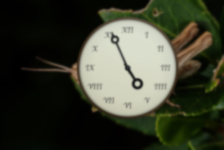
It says 4 h 56 min
